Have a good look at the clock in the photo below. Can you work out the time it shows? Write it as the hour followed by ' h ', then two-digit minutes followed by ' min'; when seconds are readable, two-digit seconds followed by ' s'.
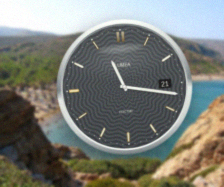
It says 11 h 17 min
